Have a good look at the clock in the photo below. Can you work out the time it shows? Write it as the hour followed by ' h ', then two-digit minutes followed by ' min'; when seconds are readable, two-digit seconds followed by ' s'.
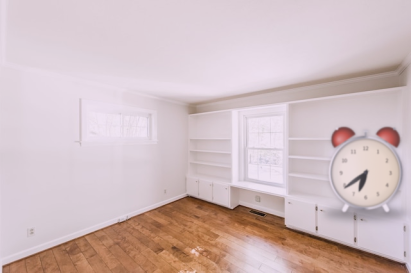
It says 6 h 39 min
